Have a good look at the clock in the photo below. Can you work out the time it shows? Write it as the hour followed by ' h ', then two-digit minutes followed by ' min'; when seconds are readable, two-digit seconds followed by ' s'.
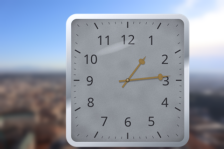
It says 1 h 14 min
